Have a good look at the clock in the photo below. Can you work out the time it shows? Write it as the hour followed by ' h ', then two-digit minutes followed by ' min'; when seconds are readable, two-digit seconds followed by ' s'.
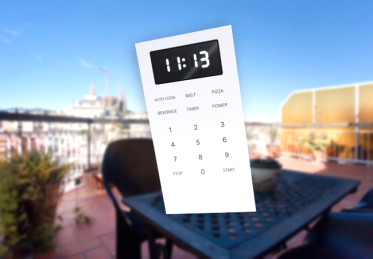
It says 11 h 13 min
